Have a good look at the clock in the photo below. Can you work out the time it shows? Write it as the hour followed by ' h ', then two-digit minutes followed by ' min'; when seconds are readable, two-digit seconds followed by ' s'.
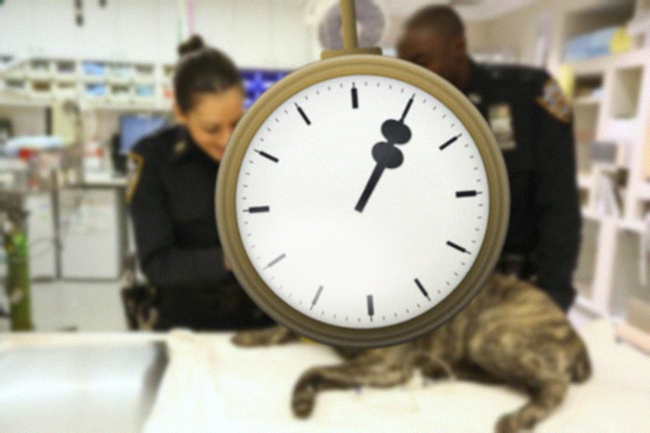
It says 1 h 05 min
